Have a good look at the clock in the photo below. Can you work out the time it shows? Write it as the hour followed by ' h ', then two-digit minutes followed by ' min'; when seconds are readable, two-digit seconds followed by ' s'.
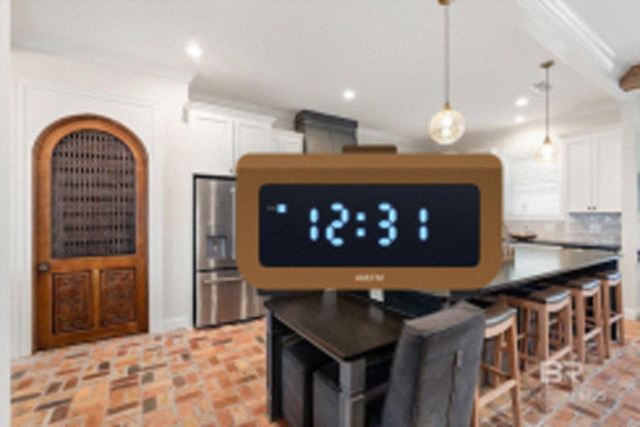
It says 12 h 31 min
